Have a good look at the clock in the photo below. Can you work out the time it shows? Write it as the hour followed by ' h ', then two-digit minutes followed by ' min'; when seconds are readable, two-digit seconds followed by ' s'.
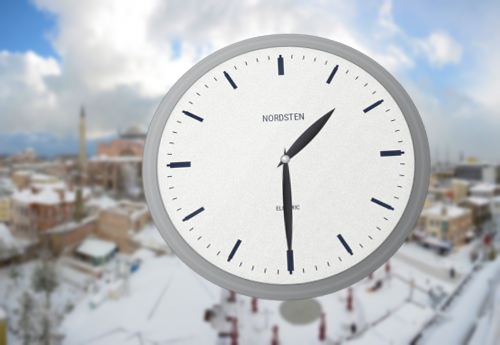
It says 1 h 30 min
